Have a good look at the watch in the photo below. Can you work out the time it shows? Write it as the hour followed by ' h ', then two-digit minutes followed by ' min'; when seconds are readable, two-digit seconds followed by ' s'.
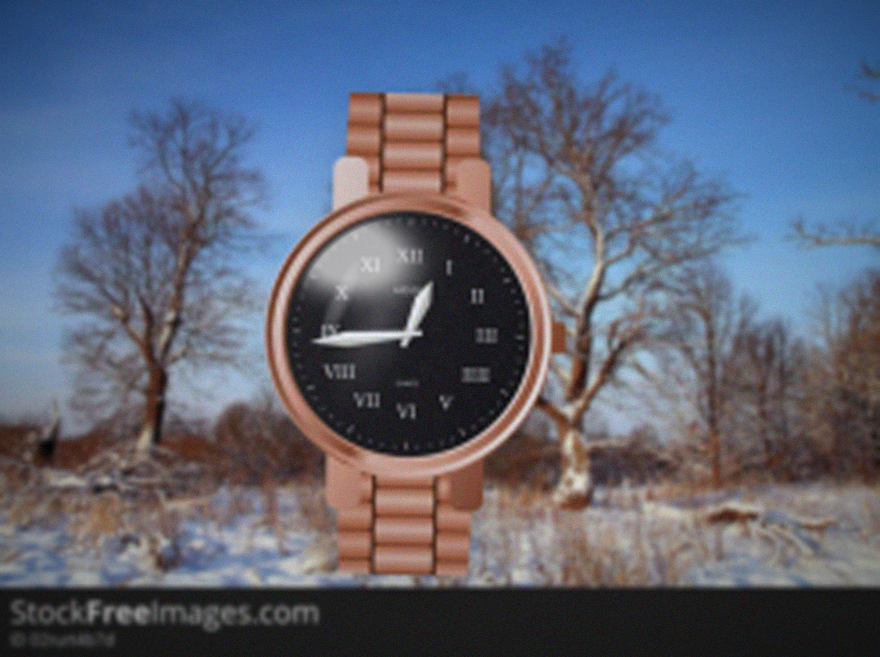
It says 12 h 44 min
